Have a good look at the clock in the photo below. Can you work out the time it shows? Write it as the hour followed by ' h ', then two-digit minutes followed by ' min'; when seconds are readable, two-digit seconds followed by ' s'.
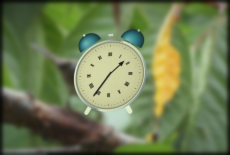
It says 1 h 36 min
